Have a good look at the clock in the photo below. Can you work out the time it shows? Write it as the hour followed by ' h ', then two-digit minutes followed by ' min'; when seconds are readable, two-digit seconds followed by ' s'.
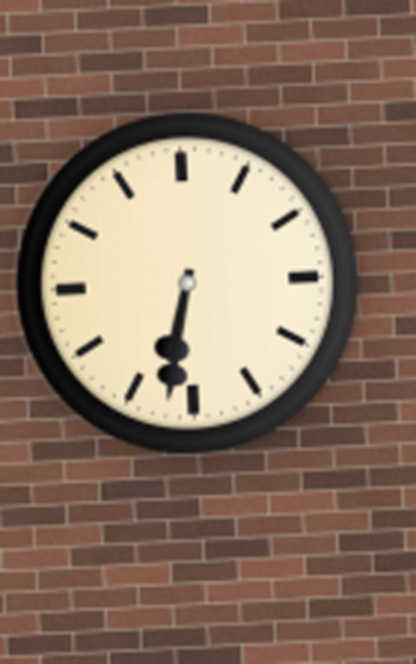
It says 6 h 32 min
